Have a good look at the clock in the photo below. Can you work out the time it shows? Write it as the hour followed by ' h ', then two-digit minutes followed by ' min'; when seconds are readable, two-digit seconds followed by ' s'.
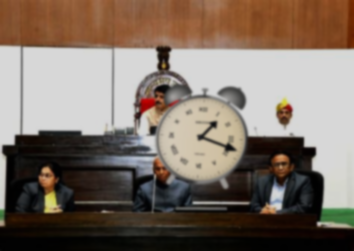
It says 1 h 18 min
